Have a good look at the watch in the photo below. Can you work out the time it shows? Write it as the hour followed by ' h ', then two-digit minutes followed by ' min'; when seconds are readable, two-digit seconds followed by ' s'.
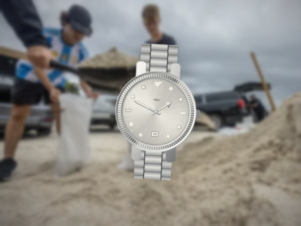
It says 1 h 49 min
